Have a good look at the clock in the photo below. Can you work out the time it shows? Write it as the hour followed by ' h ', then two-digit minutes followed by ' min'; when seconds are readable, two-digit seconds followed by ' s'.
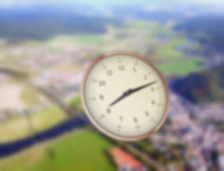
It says 8 h 13 min
